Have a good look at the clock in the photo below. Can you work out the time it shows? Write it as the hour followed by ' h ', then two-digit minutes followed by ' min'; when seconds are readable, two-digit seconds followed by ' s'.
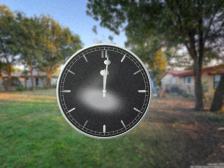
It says 12 h 01 min
